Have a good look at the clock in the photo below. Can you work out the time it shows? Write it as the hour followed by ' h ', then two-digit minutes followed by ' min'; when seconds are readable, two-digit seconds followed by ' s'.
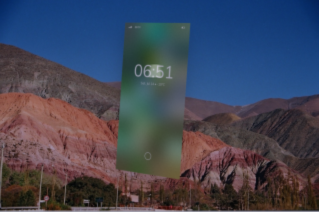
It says 6 h 51 min
